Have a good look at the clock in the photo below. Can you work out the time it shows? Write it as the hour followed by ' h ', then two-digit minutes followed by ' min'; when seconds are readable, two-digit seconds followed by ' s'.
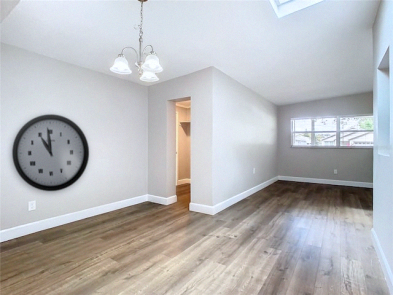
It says 10 h 59 min
